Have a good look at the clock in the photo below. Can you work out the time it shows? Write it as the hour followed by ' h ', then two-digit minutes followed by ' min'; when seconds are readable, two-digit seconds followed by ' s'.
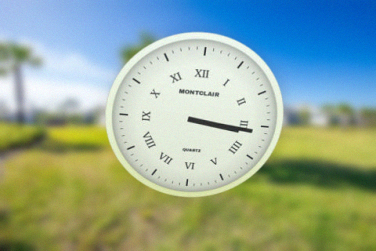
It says 3 h 16 min
